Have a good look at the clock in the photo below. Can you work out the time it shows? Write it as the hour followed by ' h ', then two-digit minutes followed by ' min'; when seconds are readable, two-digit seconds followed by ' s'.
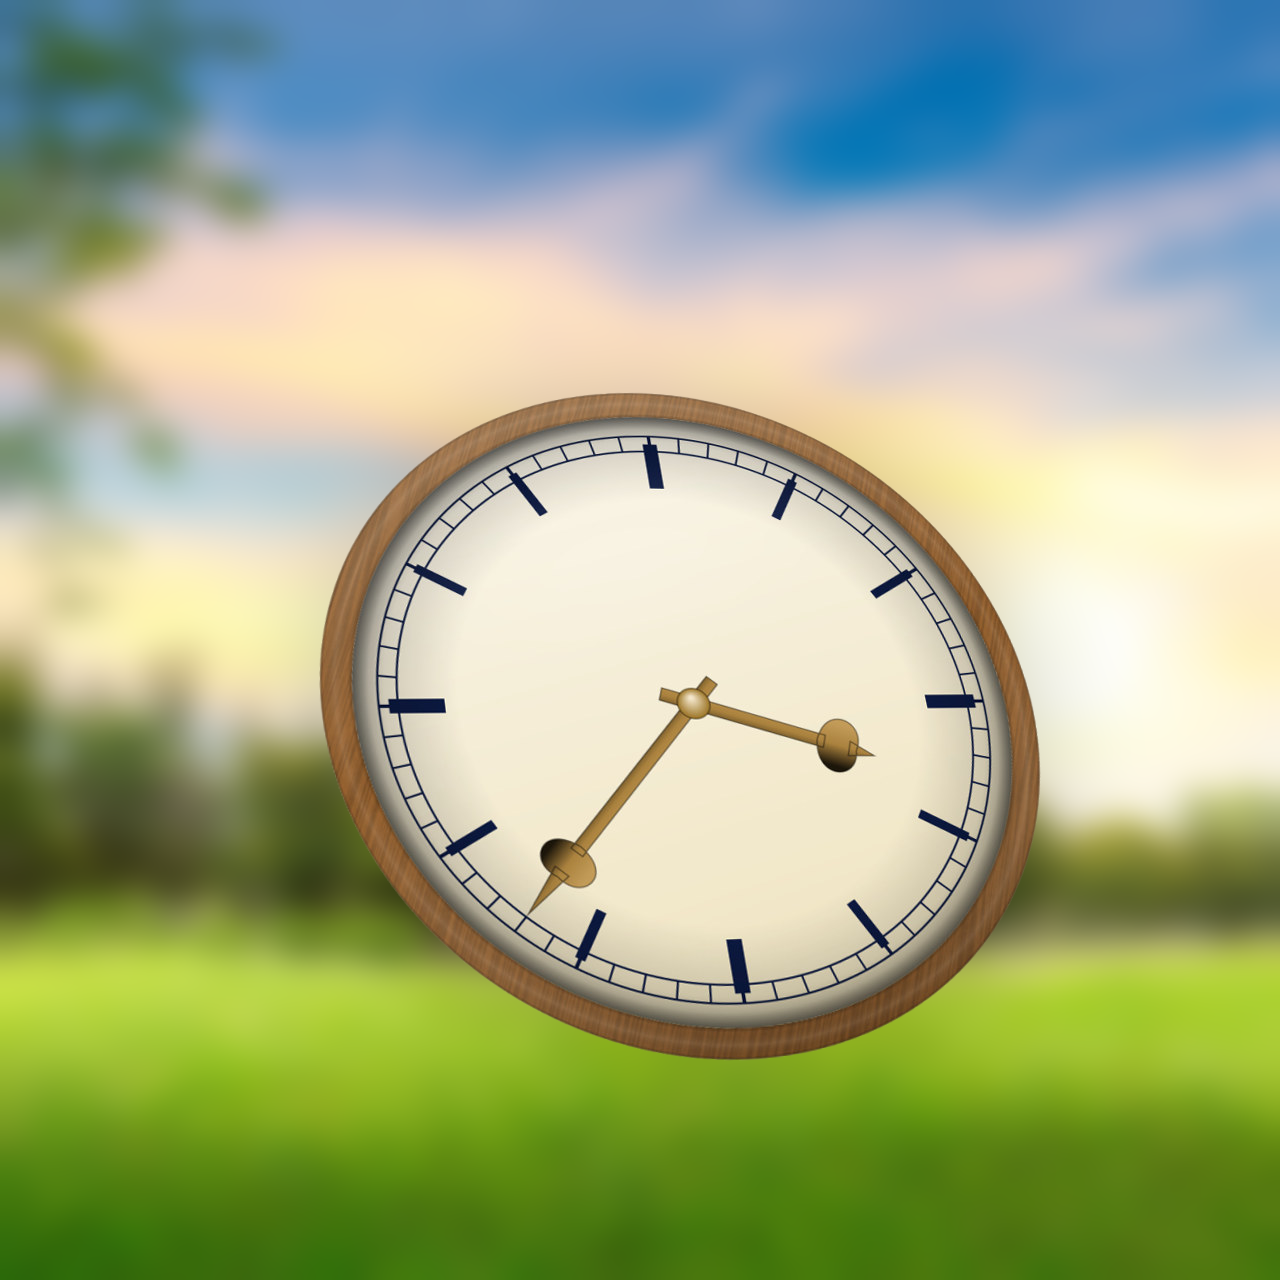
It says 3 h 37 min
